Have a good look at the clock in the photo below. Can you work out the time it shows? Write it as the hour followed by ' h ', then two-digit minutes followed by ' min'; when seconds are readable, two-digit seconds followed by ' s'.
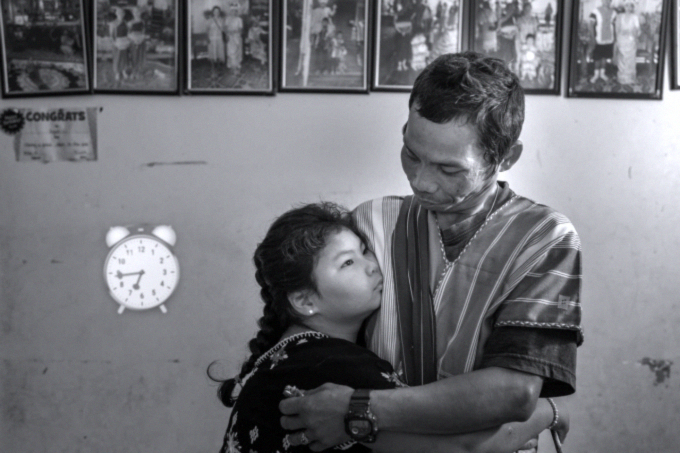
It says 6 h 44 min
